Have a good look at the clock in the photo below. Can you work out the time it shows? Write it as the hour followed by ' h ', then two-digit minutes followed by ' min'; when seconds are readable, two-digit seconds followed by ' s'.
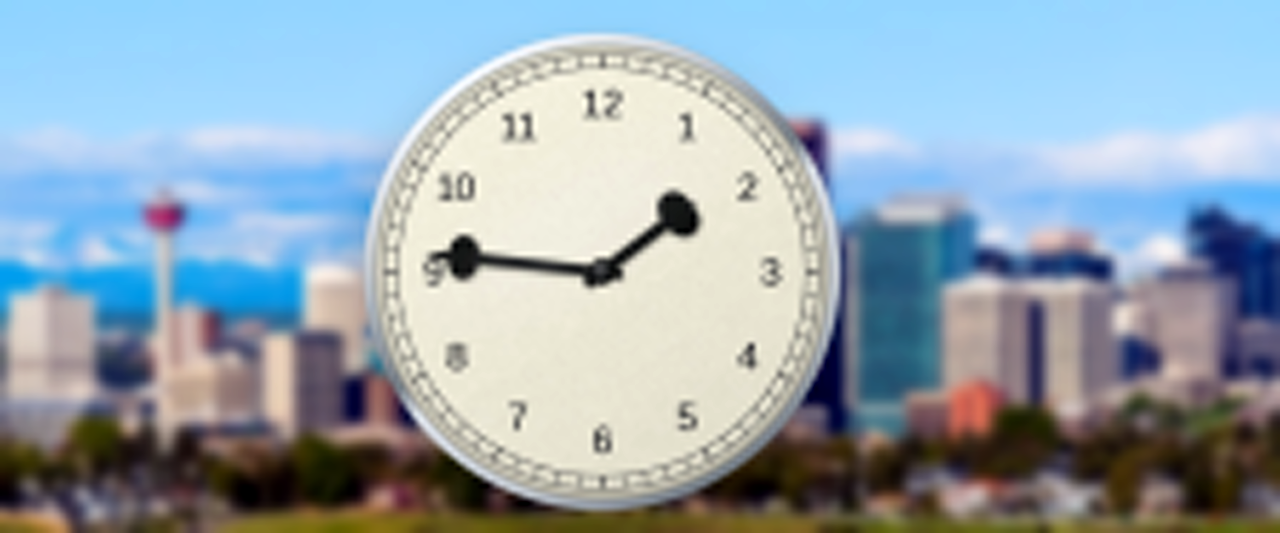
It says 1 h 46 min
